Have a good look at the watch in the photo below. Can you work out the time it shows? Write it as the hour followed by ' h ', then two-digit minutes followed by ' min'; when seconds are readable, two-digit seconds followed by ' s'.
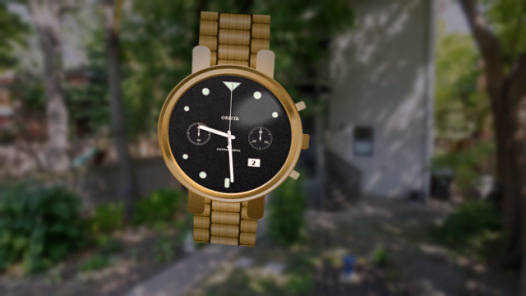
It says 9 h 29 min
